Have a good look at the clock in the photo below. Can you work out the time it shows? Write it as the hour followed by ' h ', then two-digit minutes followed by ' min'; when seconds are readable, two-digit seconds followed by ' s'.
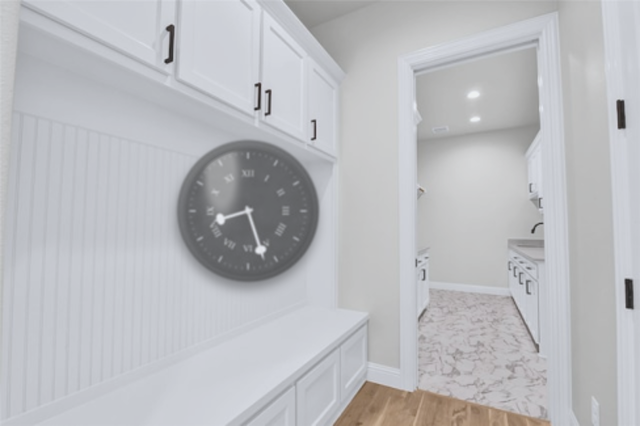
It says 8 h 27 min
